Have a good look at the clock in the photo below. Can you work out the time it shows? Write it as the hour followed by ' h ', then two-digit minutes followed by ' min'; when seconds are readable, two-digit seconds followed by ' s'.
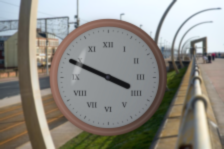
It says 3 h 49 min
